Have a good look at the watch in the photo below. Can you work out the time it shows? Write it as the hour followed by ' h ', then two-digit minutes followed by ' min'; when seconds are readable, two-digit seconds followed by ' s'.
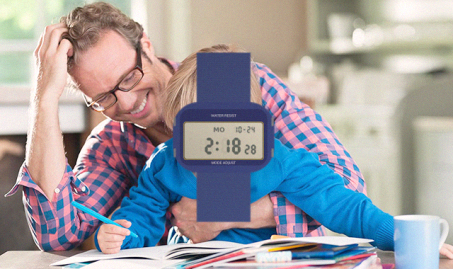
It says 2 h 18 min 28 s
